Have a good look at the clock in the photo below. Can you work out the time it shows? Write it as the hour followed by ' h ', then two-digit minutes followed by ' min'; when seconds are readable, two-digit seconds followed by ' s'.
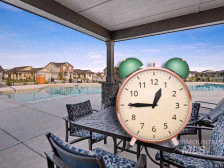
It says 12 h 45 min
